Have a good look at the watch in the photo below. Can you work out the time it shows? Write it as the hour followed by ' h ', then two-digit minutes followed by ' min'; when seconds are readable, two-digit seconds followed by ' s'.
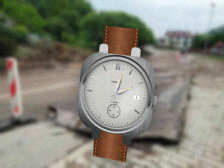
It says 2 h 02 min
